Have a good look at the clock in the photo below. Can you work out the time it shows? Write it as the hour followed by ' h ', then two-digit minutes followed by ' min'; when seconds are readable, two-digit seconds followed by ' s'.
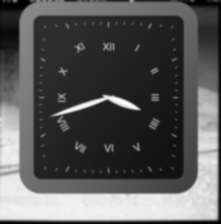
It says 3 h 42 min
